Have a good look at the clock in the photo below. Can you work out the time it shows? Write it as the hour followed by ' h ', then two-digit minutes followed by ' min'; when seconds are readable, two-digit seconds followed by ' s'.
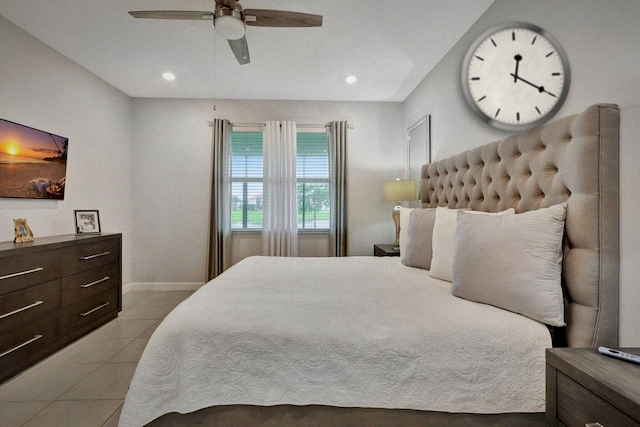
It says 12 h 20 min
